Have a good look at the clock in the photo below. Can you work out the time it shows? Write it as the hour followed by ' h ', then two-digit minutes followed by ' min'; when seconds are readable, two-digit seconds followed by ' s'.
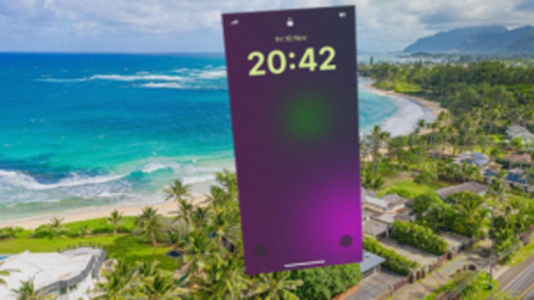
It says 20 h 42 min
